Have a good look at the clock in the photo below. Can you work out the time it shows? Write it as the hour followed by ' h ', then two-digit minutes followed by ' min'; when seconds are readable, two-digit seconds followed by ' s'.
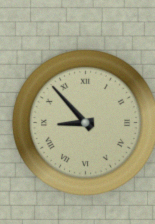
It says 8 h 53 min
